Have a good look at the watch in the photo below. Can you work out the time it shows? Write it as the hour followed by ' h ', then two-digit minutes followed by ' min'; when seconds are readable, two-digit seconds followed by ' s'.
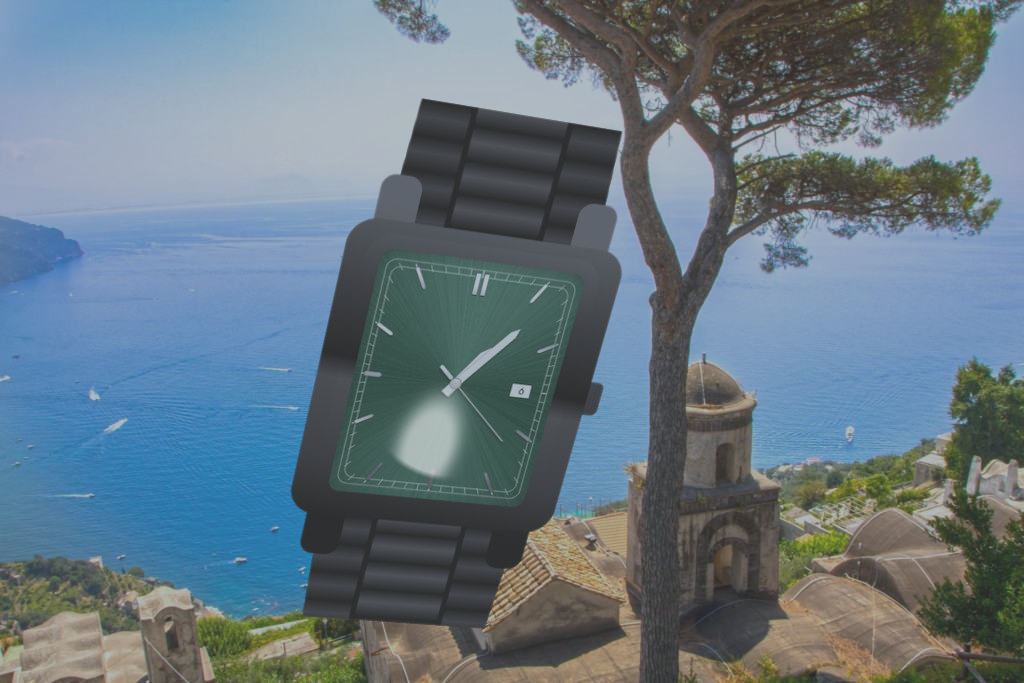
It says 1 h 06 min 22 s
